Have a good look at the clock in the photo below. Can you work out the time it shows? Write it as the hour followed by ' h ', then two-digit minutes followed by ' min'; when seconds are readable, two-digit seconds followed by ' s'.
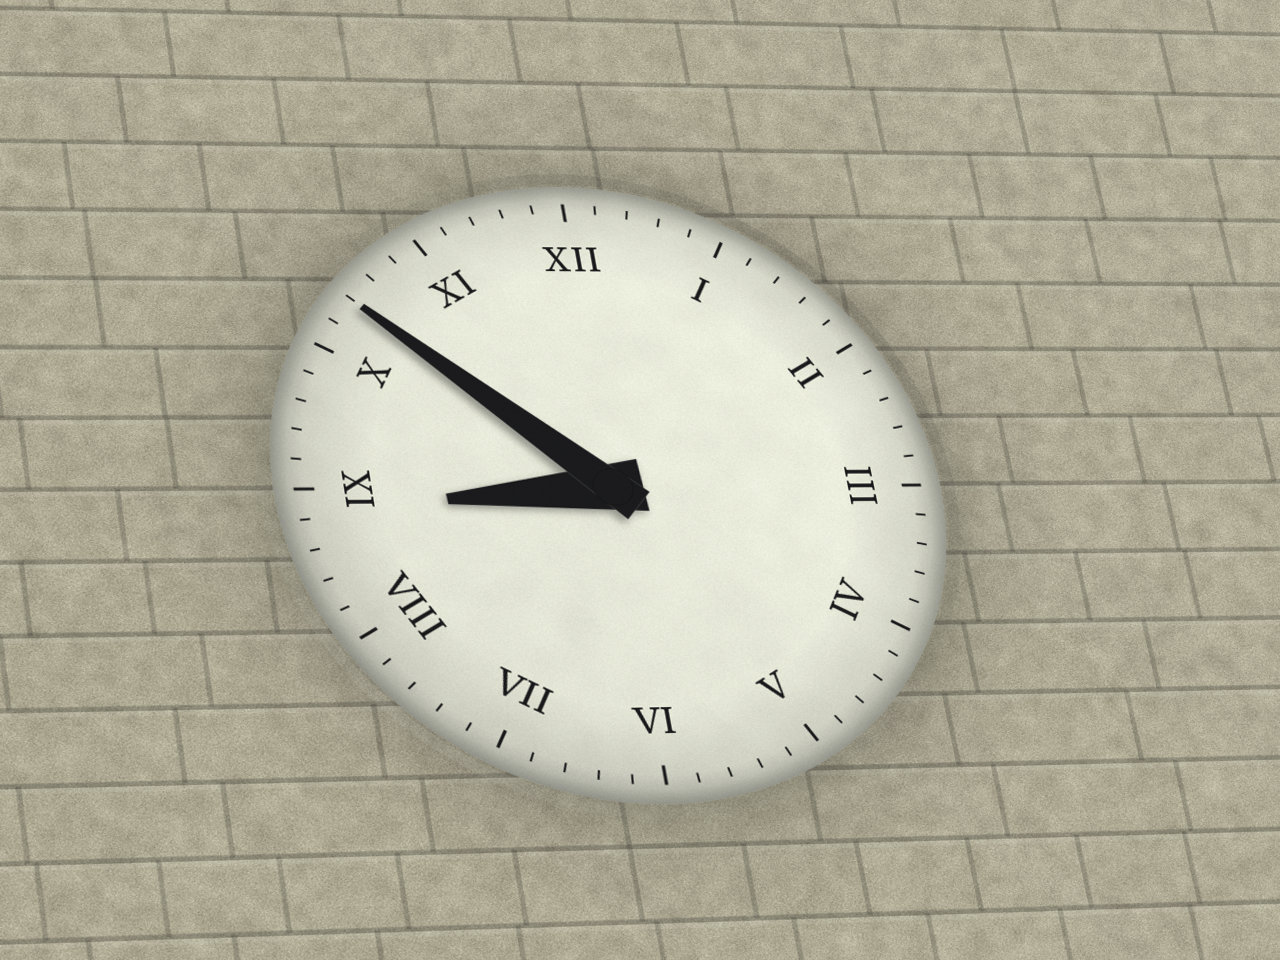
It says 8 h 52 min
